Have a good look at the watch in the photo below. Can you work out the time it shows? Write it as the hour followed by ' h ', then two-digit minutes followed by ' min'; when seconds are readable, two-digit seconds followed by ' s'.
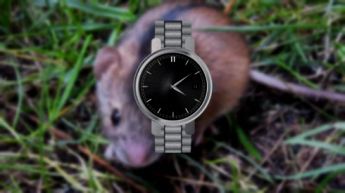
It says 4 h 09 min
